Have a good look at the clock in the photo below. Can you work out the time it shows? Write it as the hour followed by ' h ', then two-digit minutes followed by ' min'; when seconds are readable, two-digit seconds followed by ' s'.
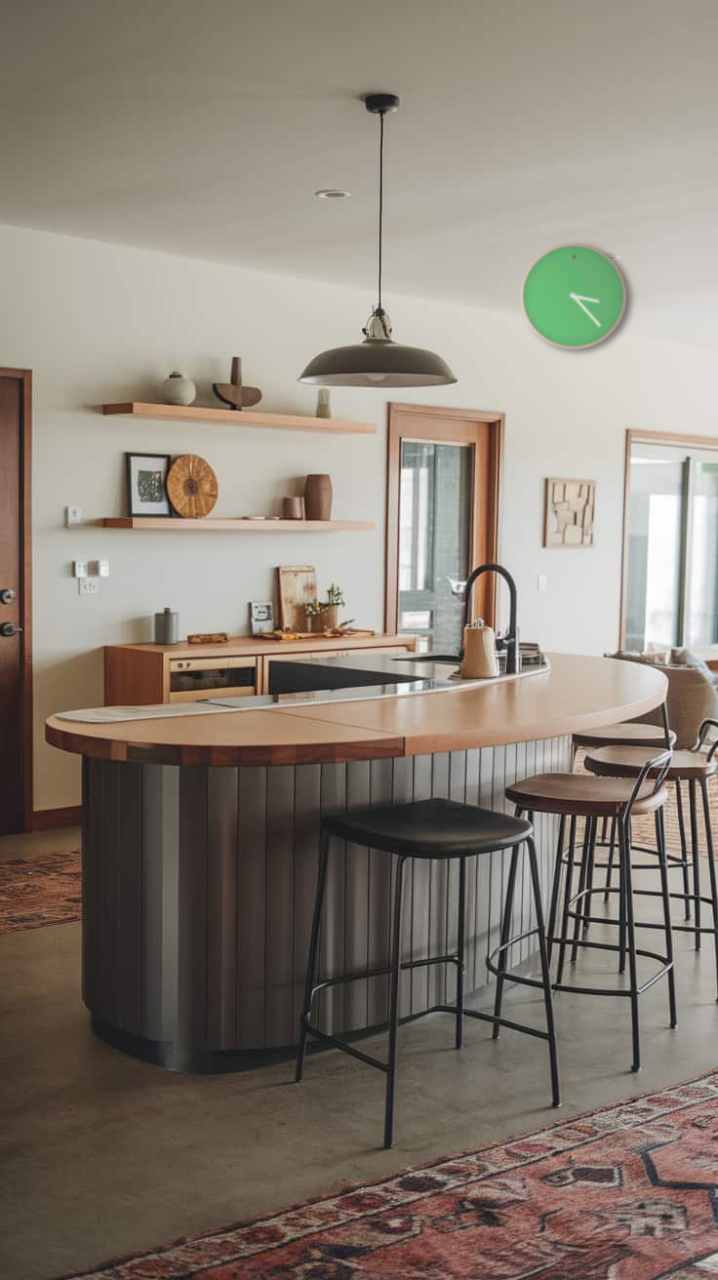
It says 3 h 23 min
